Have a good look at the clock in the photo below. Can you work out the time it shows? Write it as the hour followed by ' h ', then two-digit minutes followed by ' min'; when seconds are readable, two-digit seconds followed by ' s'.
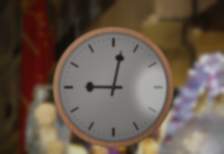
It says 9 h 02 min
